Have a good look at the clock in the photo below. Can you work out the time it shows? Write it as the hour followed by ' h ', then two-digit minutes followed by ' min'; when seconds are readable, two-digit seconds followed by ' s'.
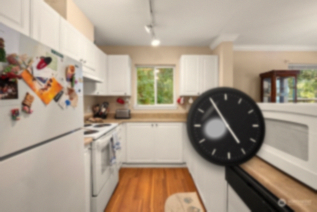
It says 4 h 55 min
